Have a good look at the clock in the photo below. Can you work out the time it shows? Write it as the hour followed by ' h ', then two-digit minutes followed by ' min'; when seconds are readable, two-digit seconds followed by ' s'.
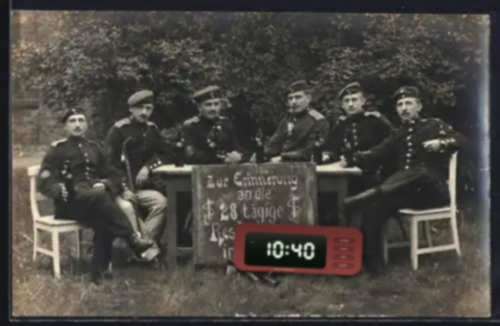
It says 10 h 40 min
